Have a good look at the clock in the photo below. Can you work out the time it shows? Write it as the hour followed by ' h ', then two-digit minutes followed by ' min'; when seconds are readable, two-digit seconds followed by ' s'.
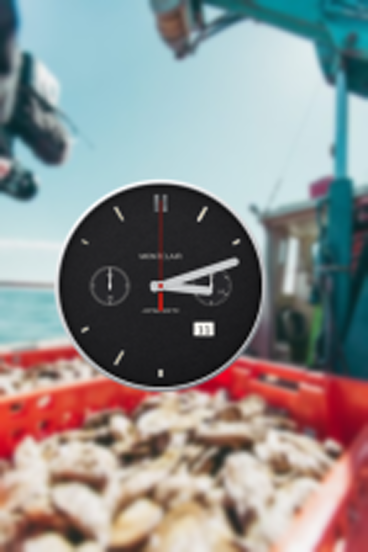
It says 3 h 12 min
